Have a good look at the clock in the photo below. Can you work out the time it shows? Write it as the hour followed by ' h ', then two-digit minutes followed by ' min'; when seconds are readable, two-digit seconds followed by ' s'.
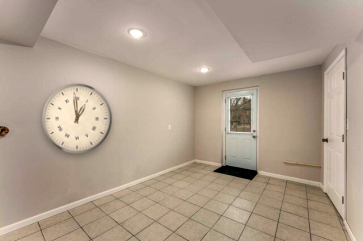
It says 12 h 59 min
